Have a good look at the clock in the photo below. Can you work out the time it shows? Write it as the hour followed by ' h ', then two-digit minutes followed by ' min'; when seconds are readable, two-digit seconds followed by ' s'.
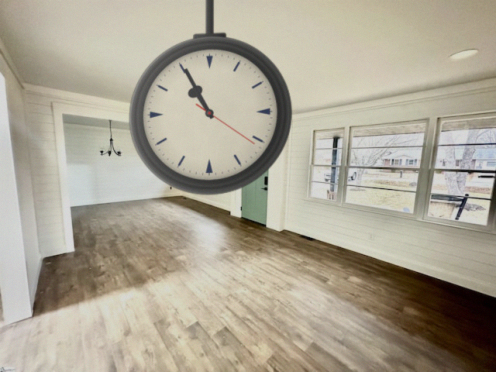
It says 10 h 55 min 21 s
